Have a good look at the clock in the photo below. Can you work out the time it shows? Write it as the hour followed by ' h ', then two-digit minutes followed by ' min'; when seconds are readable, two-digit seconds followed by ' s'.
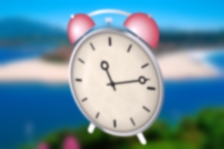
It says 11 h 13 min
